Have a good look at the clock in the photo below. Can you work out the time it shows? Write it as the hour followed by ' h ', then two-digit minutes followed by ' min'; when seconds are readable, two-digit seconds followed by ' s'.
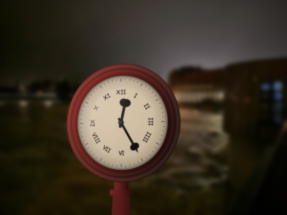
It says 12 h 25 min
